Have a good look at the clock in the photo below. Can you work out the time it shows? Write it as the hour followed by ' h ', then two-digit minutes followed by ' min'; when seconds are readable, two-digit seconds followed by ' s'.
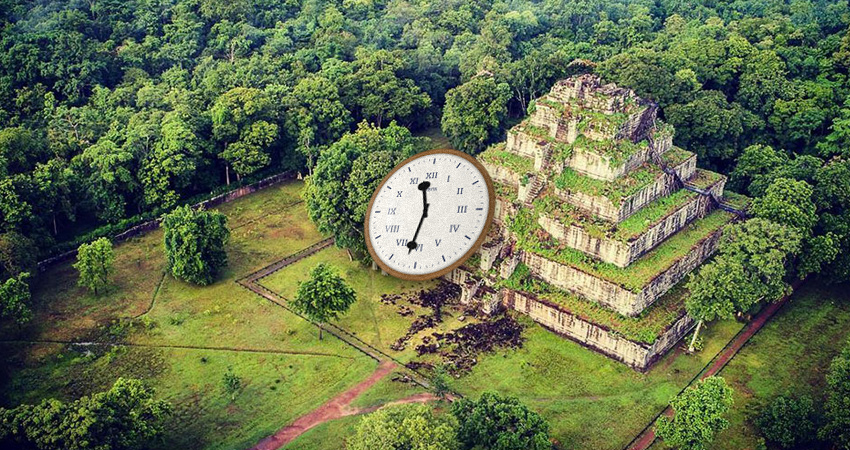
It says 11 h 32 min
